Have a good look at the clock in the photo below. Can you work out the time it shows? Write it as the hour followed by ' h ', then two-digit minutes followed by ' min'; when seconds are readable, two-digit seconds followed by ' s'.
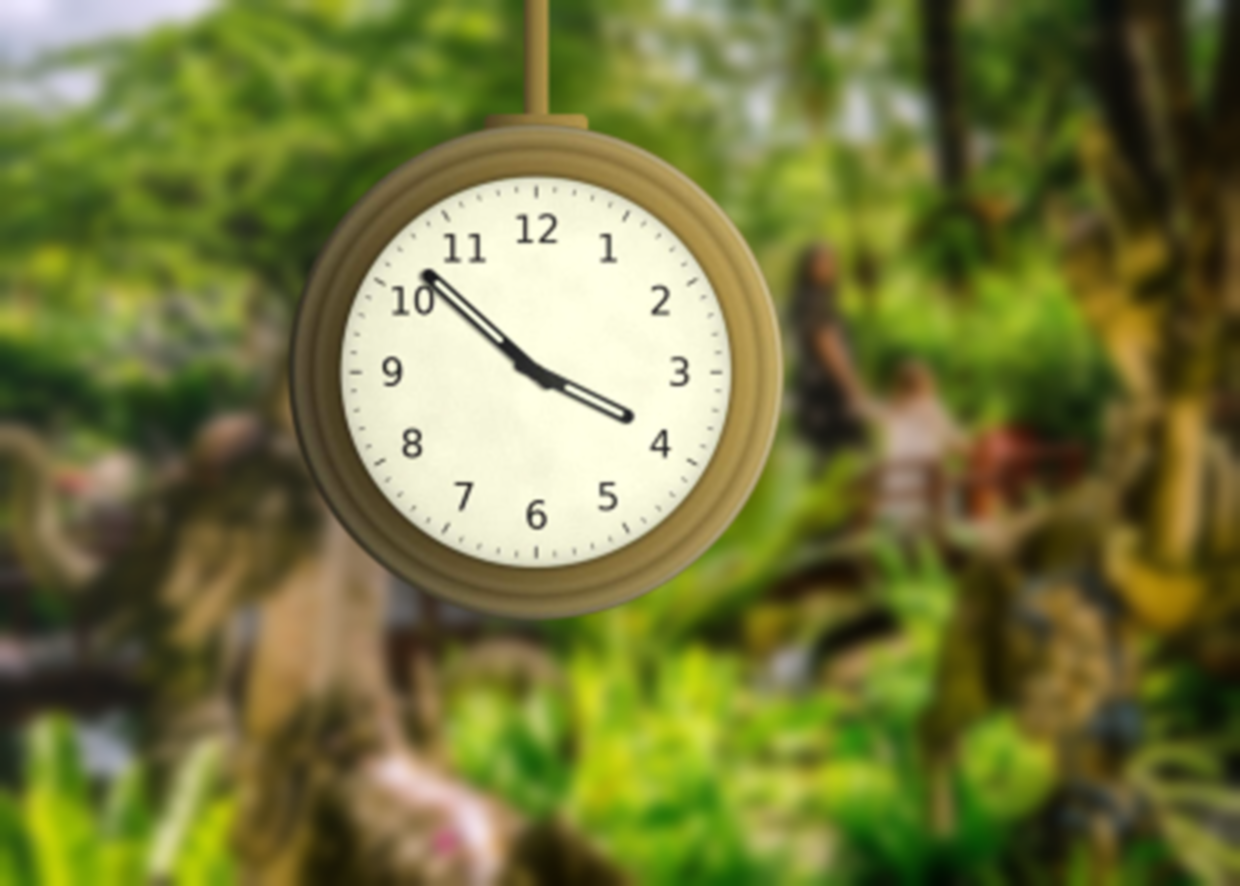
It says 3 h 52 min
